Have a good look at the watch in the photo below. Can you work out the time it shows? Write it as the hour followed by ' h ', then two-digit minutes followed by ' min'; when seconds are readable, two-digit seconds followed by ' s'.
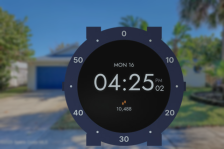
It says 4 h 25 min 02 s
